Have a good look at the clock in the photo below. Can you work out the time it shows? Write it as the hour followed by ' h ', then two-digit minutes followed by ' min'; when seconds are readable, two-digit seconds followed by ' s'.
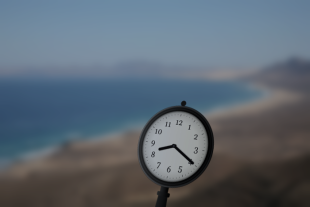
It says 8 h 20 min
